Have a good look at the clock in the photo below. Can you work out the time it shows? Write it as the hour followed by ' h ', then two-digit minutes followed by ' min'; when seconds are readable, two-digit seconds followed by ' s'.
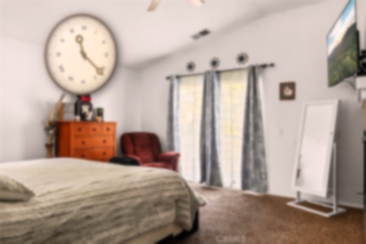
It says 11 h 22 min
